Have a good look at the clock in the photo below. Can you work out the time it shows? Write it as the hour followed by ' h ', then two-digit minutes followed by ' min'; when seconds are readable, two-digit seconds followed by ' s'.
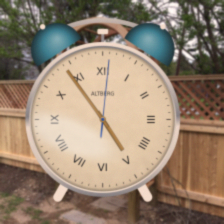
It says 4 h 54 min 01 s
